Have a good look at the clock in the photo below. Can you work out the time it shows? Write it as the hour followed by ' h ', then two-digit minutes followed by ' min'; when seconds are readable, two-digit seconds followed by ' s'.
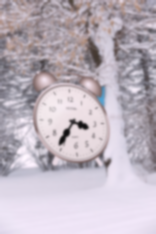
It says 3 h 36 min
